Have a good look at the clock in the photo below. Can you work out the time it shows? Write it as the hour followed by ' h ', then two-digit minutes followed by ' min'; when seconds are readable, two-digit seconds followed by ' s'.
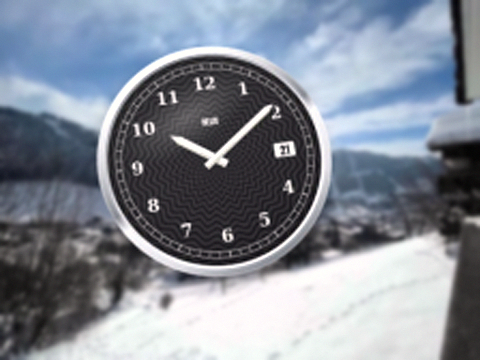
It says 10 h 09 min
